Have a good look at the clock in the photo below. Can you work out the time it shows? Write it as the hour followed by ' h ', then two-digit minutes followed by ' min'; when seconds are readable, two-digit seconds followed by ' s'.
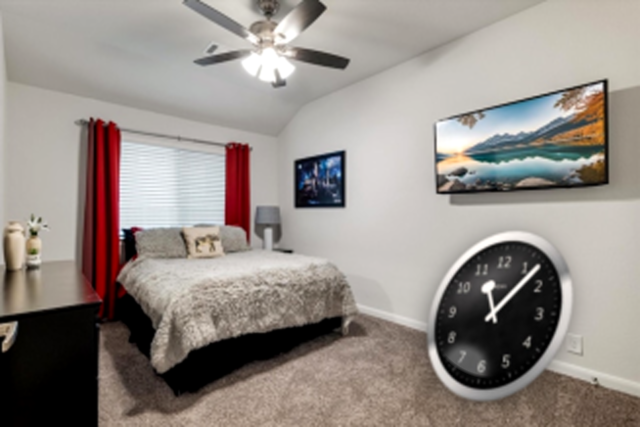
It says 11 h 07 min
